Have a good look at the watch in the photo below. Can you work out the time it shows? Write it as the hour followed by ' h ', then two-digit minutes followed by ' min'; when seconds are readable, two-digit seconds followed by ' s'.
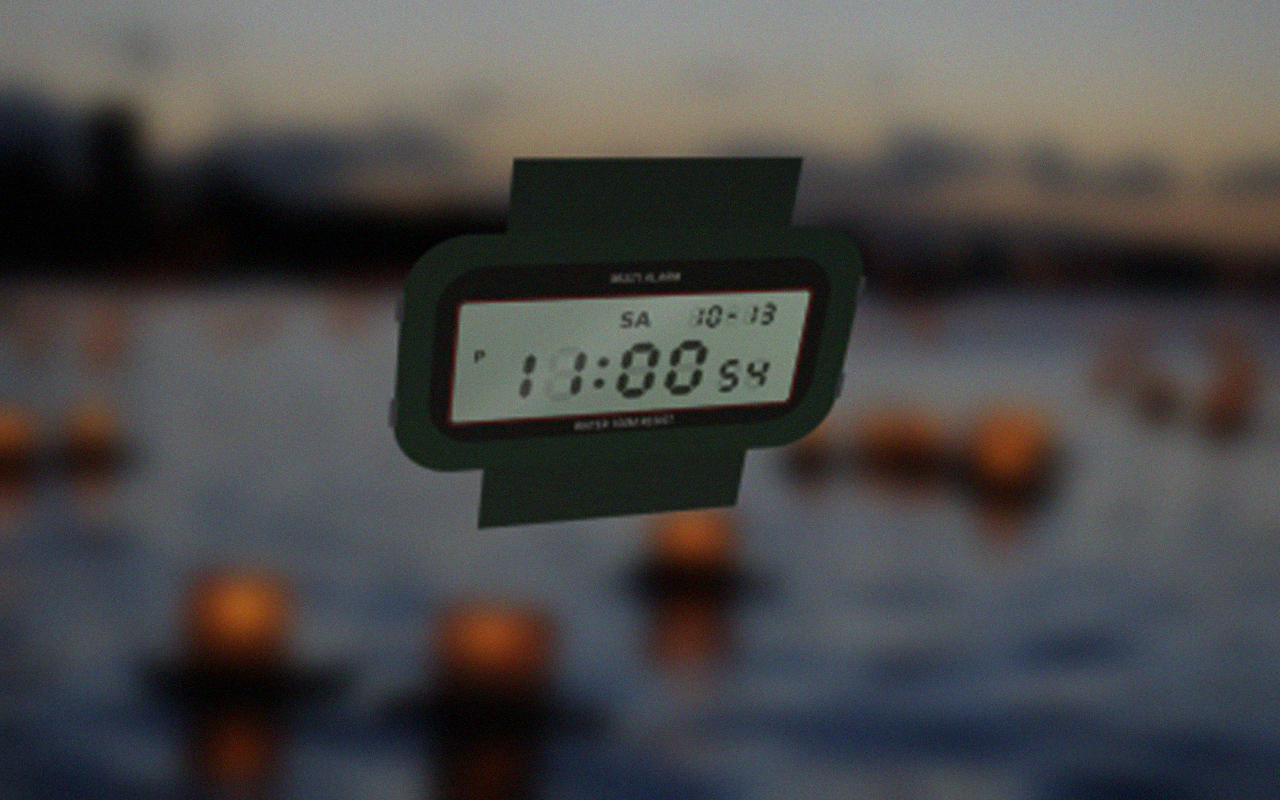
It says 11 h 00 min 54 s
